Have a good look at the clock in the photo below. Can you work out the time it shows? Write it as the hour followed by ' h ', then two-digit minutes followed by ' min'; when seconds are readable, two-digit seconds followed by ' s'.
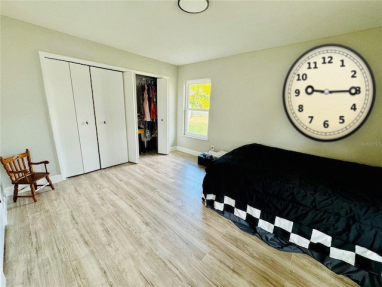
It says 9 h 15 min
